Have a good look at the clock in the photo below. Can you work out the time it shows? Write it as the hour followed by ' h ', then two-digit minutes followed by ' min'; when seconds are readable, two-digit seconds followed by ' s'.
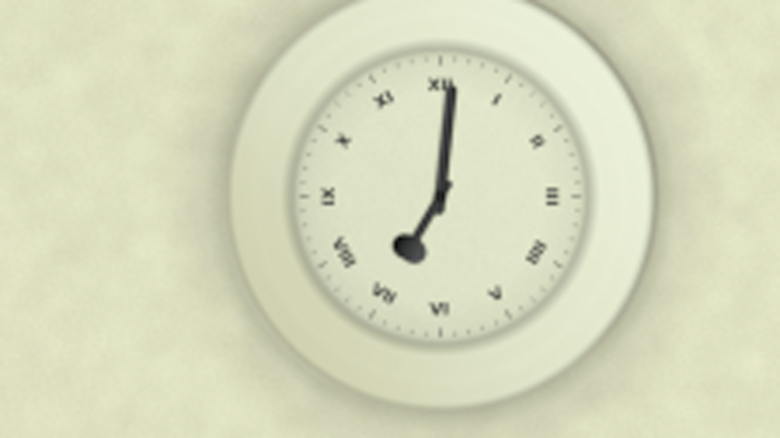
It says 7 h 01 min
